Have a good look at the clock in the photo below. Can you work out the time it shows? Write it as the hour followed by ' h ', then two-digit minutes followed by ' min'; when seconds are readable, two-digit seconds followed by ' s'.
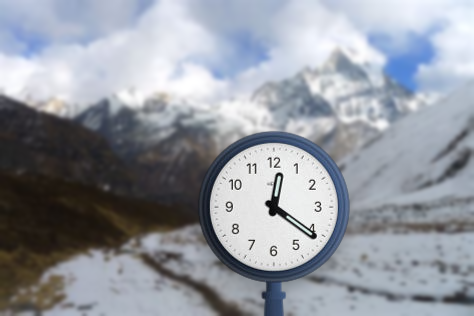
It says 12 h 21 min
